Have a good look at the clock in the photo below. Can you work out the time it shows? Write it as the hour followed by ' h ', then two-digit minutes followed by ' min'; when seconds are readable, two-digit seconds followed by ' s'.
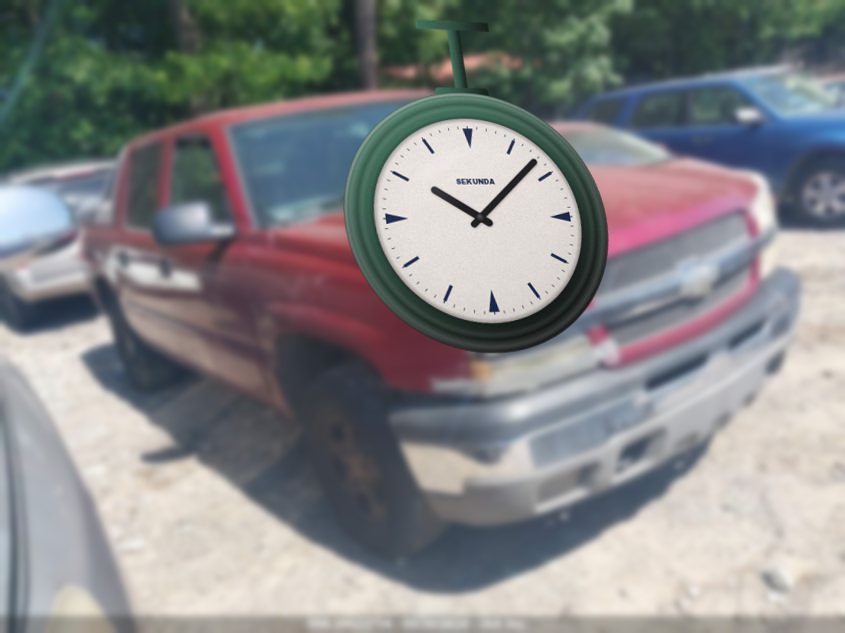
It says 10 h 08 min
